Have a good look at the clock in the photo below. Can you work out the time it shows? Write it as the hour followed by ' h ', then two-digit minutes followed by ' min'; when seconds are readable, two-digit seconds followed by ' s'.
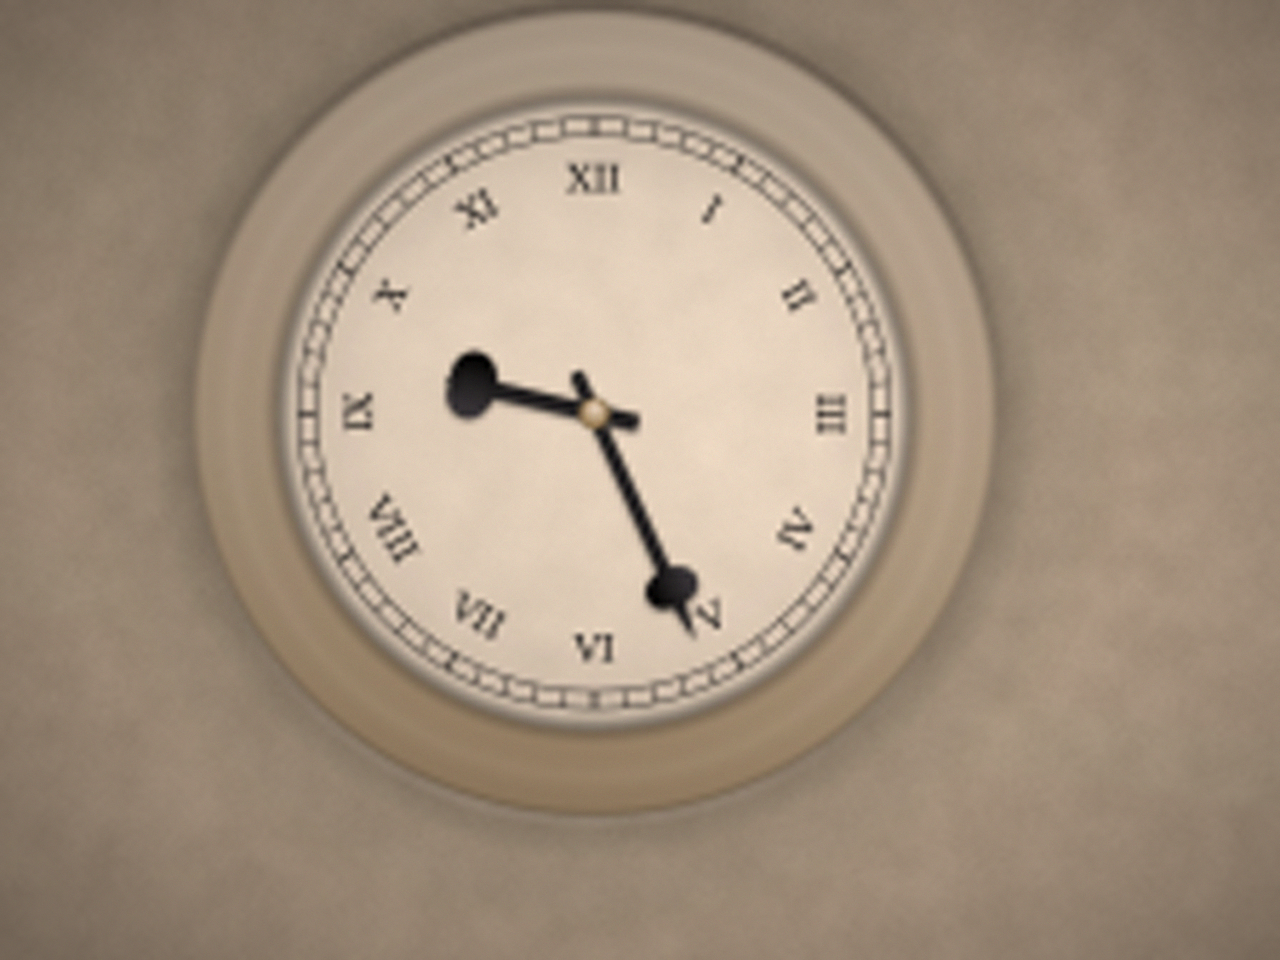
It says 9 h 26 min
